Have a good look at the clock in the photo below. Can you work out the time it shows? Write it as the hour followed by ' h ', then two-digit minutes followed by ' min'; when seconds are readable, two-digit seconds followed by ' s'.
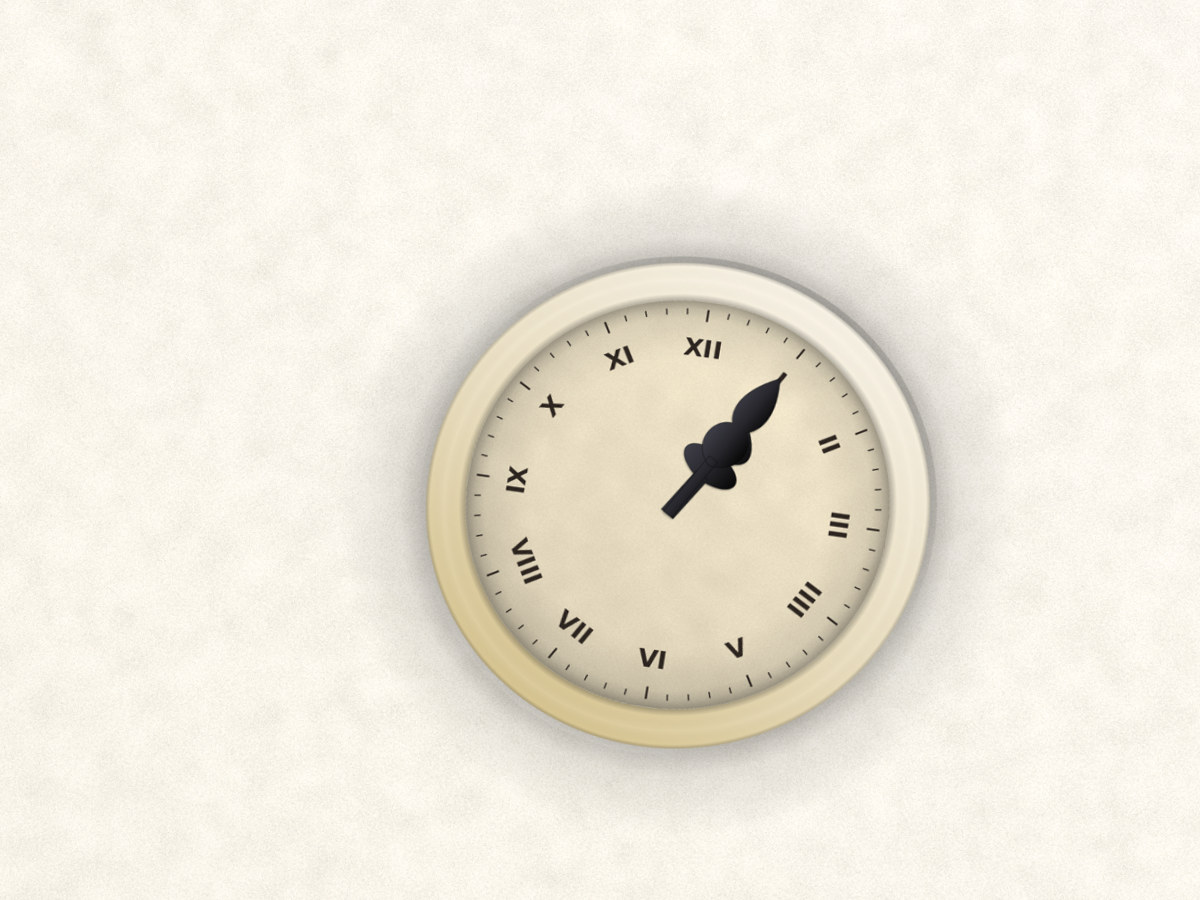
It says 1 h 05 min
